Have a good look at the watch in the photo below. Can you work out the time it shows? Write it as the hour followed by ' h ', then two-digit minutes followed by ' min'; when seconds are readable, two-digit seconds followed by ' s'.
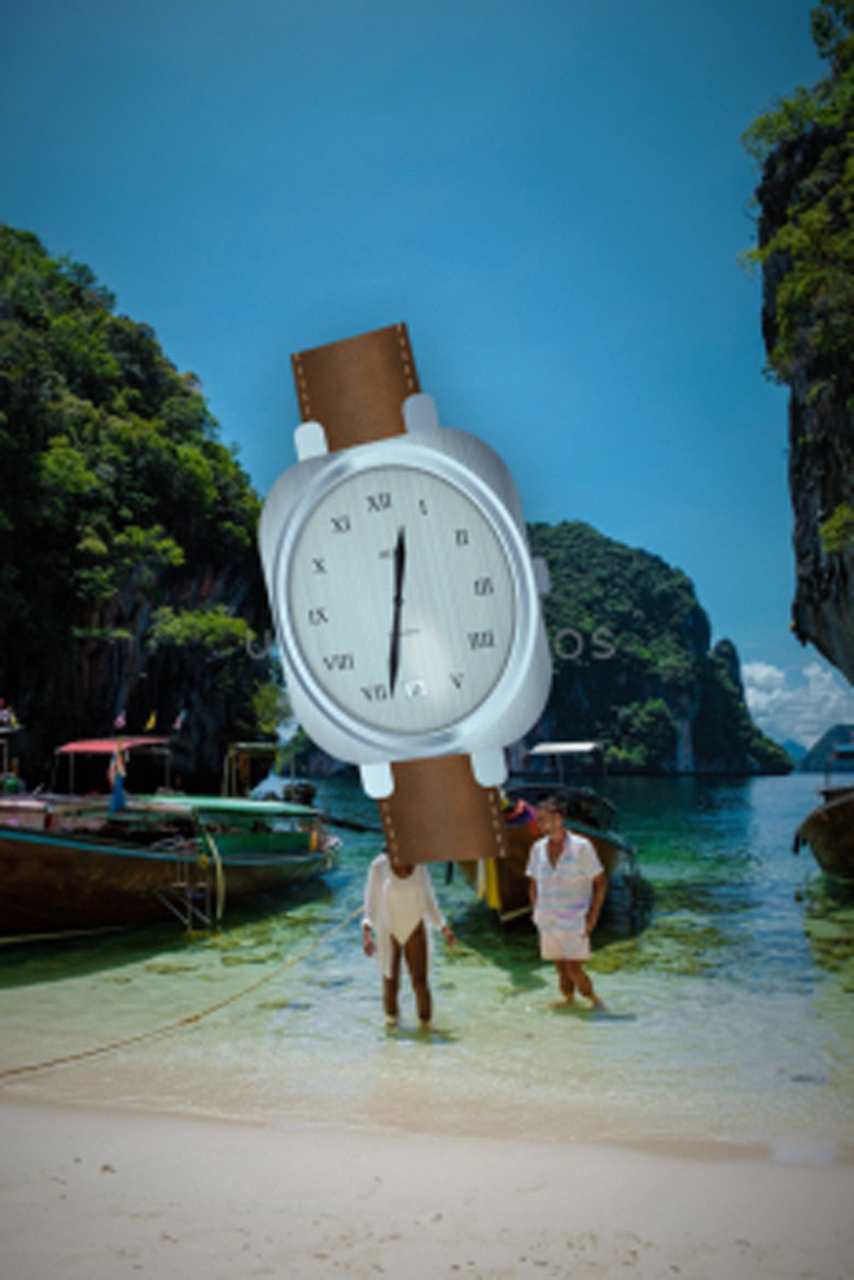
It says 12 h 33 min
